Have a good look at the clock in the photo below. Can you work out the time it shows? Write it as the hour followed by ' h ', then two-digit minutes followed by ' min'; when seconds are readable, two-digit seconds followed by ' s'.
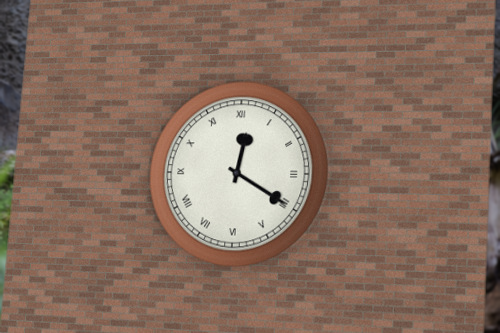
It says 12 h 20 min
